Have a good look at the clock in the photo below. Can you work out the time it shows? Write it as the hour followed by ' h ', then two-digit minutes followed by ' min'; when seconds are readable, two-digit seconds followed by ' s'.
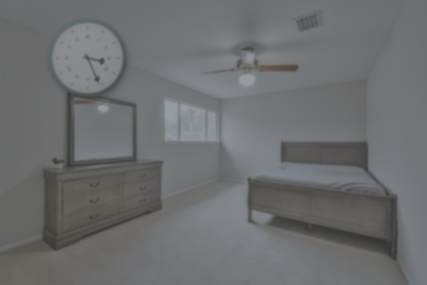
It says 3 h 26 min
